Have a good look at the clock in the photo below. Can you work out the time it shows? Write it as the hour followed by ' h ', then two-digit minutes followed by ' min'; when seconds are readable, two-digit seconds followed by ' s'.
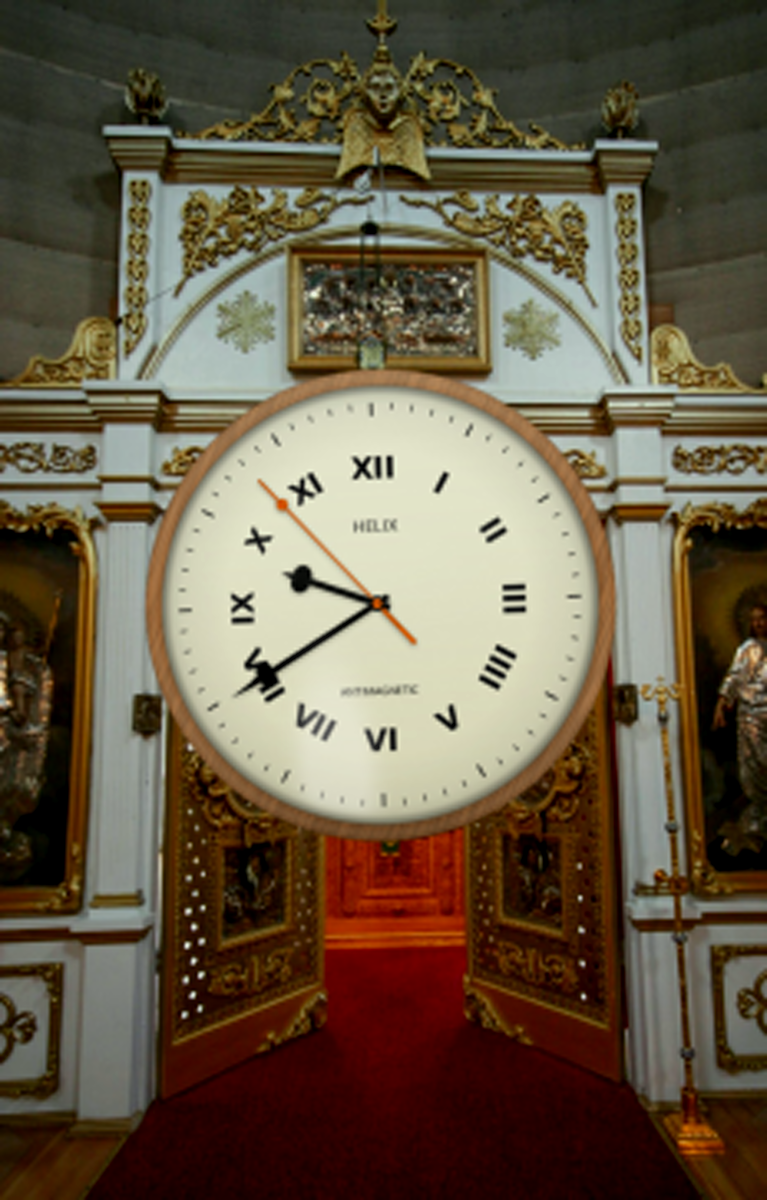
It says 9 h 39 min 53 s
